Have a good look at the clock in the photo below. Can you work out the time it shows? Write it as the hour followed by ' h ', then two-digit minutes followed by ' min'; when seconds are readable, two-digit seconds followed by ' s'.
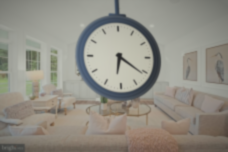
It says 6 h 21 min
